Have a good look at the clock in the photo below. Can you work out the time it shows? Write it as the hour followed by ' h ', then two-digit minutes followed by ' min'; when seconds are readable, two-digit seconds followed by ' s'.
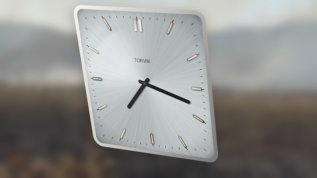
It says 7 h 18 min
